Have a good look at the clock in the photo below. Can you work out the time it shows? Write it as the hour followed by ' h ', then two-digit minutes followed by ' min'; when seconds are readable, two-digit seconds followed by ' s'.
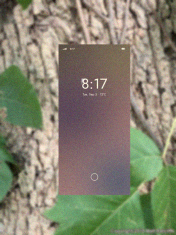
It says 8 h 17 min
